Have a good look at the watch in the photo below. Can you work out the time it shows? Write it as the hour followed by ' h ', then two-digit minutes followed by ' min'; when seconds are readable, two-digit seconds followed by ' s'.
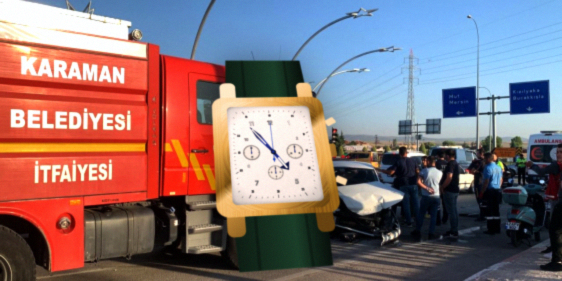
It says 4 h 54 min
